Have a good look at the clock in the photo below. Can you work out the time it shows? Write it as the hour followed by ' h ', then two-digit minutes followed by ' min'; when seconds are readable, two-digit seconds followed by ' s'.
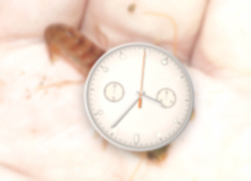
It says 3 h 36 min
